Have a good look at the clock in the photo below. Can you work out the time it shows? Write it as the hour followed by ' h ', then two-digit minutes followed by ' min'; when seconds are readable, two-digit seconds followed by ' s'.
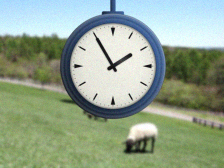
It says 1 h 55 min
